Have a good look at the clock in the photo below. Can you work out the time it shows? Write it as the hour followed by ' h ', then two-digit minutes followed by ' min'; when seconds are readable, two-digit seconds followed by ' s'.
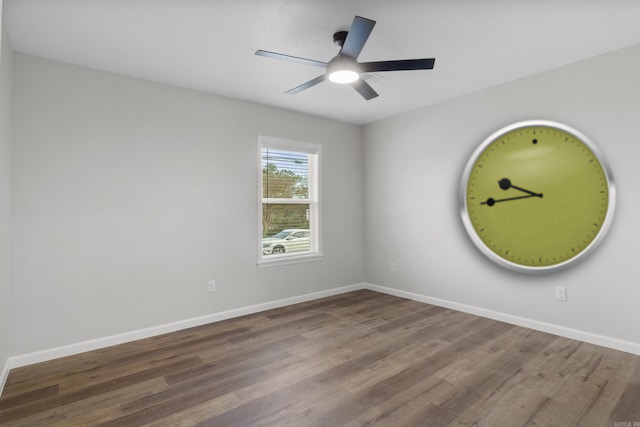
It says 9 h 44 min
